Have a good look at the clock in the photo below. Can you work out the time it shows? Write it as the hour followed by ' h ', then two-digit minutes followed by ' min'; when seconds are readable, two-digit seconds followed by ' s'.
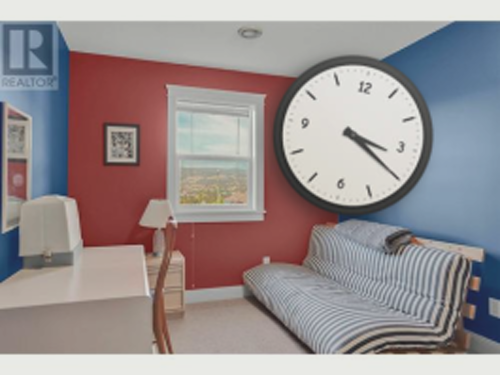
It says 3 h 20 min
